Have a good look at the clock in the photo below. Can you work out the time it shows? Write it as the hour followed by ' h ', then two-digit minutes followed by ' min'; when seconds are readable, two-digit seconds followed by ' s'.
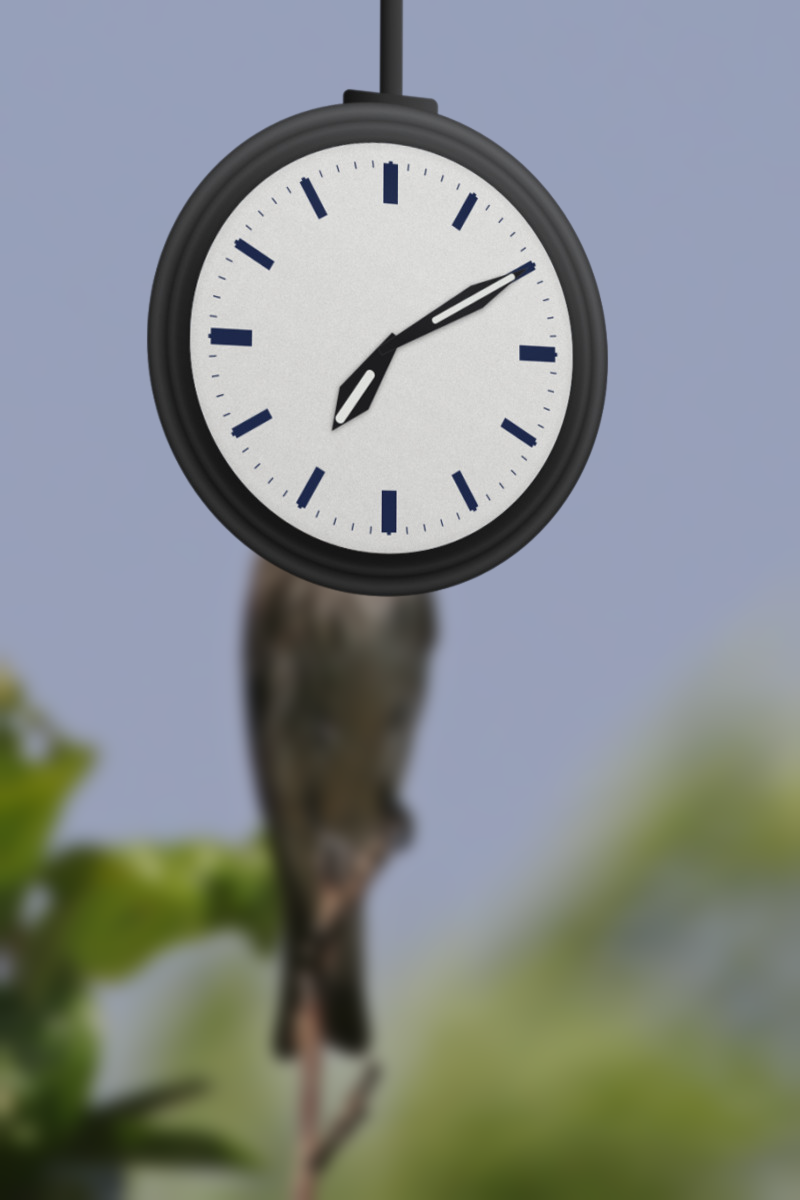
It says 7 h 10 min
